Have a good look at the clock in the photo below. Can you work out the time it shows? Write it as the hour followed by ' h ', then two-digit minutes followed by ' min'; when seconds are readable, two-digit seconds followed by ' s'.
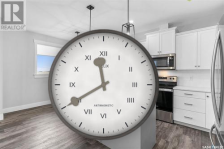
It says 11 h 40 min
